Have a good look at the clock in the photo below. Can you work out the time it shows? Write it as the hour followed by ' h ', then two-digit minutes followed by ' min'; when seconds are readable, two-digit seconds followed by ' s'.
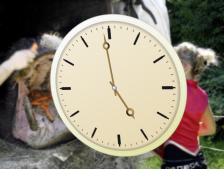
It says 4 h 59 min
